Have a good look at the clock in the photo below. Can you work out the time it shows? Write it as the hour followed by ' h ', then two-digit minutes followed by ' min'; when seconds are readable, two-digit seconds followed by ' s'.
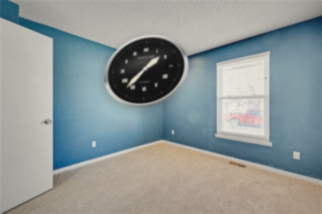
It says 1 h 37 min
